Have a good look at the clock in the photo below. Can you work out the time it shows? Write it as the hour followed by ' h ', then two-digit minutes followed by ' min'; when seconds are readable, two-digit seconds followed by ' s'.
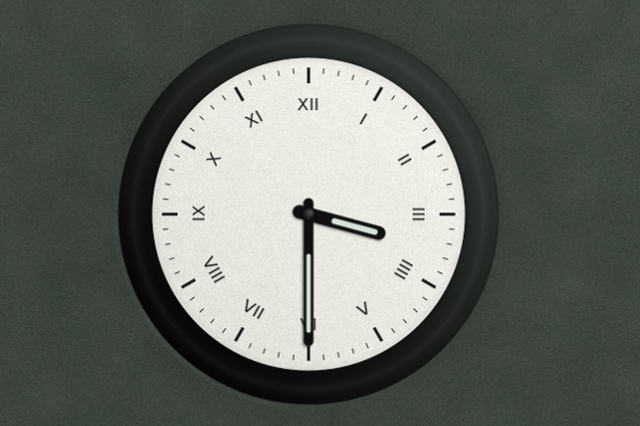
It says 3 h 30 min
